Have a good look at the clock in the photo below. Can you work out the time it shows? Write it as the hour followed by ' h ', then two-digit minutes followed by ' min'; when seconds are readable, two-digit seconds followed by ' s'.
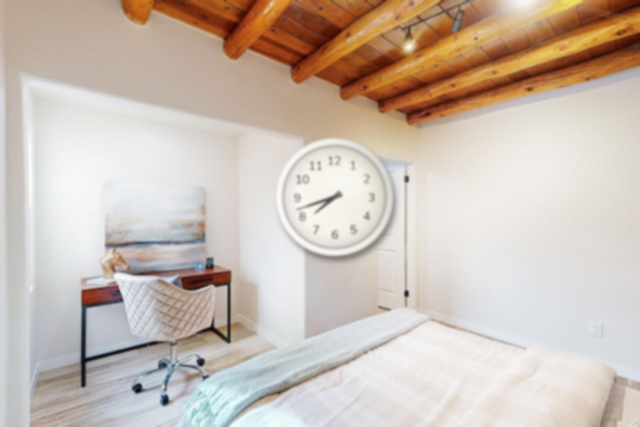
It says 7 h 42 min
